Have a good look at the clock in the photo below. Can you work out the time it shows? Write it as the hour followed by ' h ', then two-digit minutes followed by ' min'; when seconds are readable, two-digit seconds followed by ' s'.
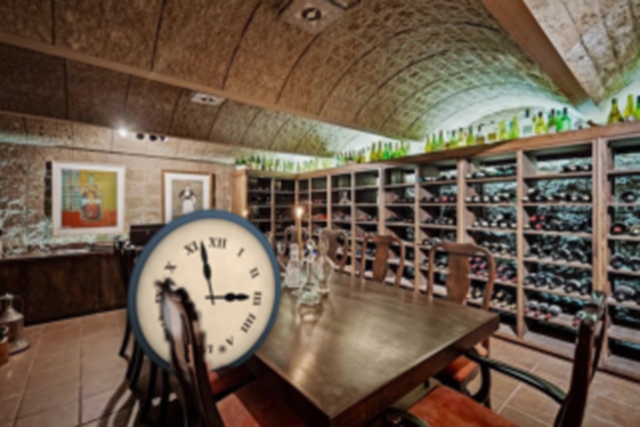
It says 2 h 57 min
